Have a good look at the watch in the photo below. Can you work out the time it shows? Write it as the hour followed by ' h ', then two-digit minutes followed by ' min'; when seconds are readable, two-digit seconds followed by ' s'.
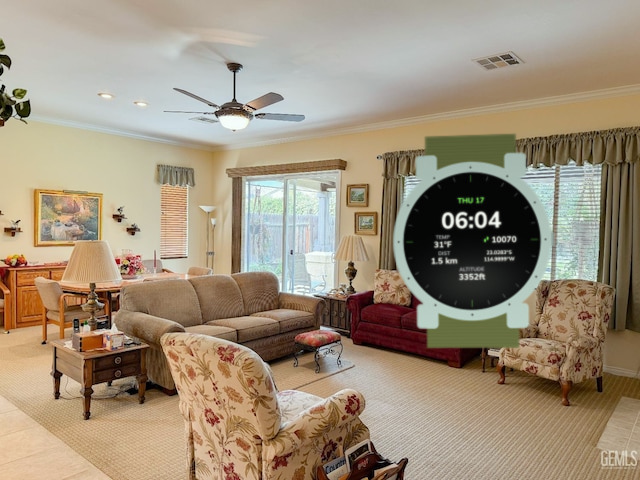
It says 6 h 04 min
